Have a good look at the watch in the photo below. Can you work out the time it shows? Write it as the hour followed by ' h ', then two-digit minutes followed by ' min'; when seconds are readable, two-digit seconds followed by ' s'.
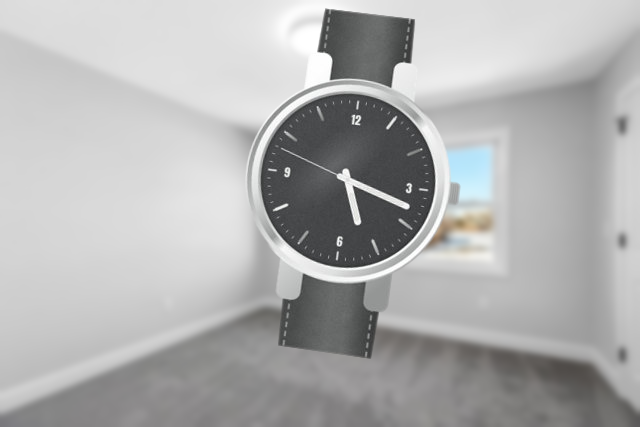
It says 5 h 17 min 48 s
